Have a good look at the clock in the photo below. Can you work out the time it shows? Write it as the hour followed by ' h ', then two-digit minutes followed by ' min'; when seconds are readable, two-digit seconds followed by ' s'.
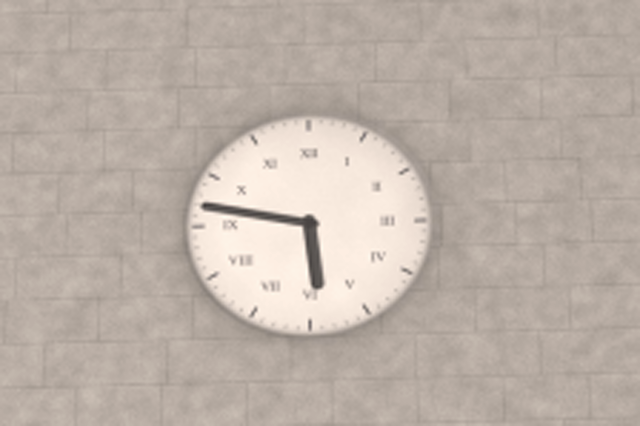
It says 5 h 47 min
